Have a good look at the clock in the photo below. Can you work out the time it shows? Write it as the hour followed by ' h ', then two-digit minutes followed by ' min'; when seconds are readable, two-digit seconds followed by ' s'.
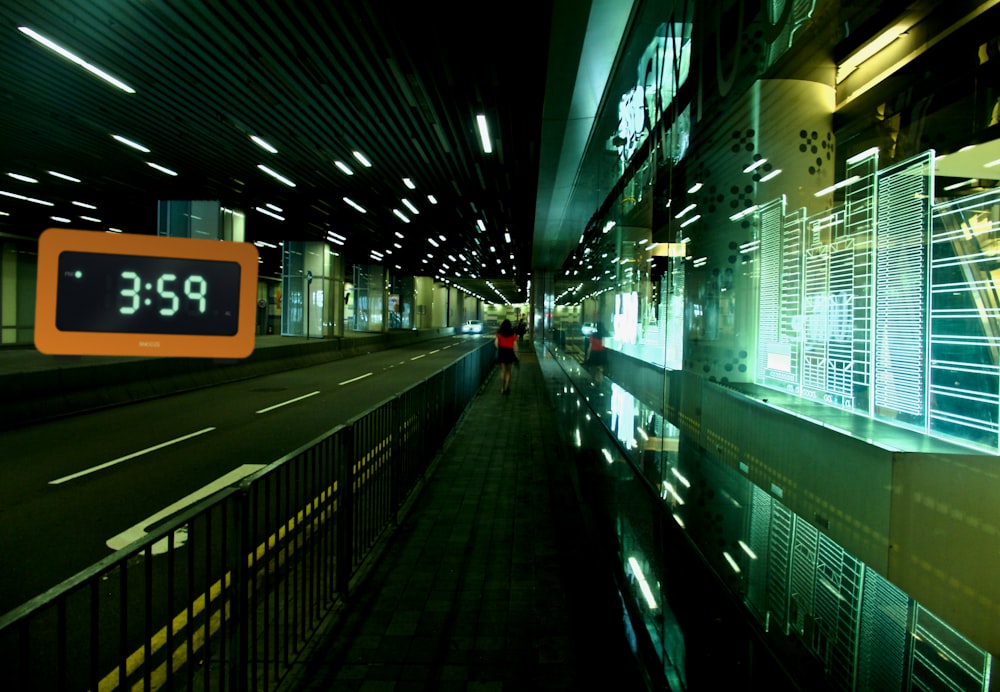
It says 3 h 59 min
